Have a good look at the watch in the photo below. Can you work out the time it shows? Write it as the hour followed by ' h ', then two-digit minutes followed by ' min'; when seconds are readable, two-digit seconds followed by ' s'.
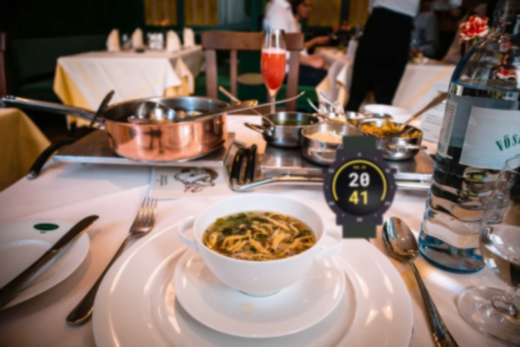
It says 20 h 41 min
